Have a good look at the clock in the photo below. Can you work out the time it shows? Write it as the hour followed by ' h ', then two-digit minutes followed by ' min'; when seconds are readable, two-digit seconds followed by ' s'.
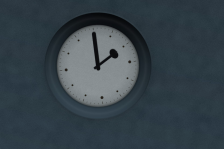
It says 2 h 00 min
